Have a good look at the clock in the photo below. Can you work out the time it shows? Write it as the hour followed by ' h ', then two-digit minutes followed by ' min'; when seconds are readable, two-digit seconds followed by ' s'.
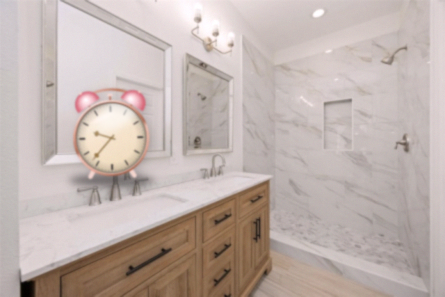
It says 9 h 37 min
